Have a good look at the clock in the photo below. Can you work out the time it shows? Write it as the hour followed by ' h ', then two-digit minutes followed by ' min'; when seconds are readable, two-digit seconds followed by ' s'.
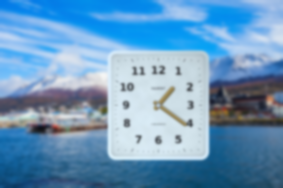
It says 1 h 21 min
